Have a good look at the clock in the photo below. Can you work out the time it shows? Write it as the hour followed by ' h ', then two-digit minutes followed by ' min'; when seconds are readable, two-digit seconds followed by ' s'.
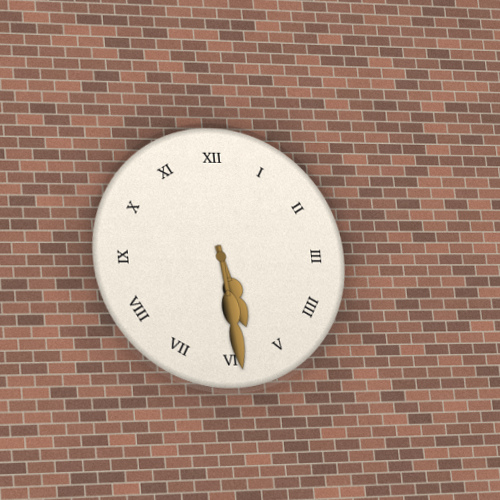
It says 5 h 29 min
